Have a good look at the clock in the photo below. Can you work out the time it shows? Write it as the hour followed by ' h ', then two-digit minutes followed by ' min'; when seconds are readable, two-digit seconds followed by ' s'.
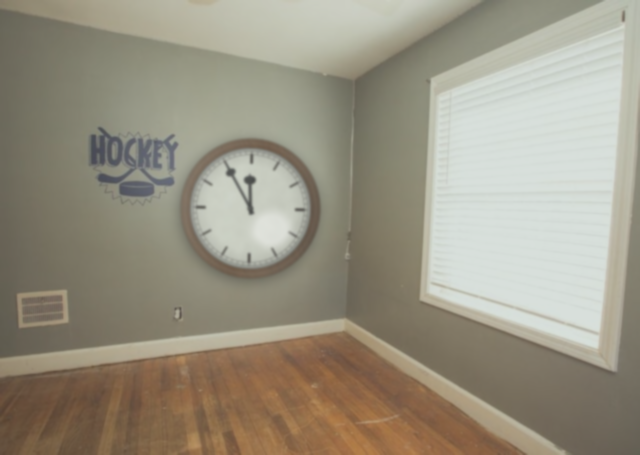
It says 11 h 55 min
